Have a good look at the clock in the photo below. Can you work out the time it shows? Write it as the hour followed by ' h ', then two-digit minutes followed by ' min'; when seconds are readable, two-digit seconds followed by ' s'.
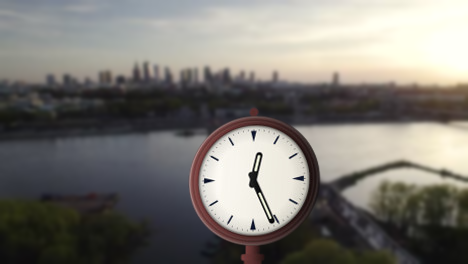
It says 12 h 26 min
